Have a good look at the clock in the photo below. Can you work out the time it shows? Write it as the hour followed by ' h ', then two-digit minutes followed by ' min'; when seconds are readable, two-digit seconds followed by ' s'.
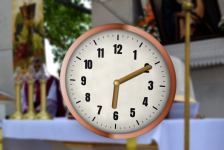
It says 6 h 10 min
